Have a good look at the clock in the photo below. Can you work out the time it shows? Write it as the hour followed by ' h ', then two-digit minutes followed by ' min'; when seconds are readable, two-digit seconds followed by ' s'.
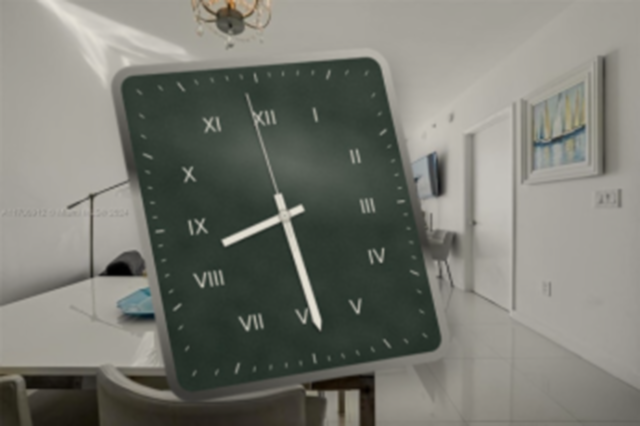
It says 8 h 28 min 59 s
